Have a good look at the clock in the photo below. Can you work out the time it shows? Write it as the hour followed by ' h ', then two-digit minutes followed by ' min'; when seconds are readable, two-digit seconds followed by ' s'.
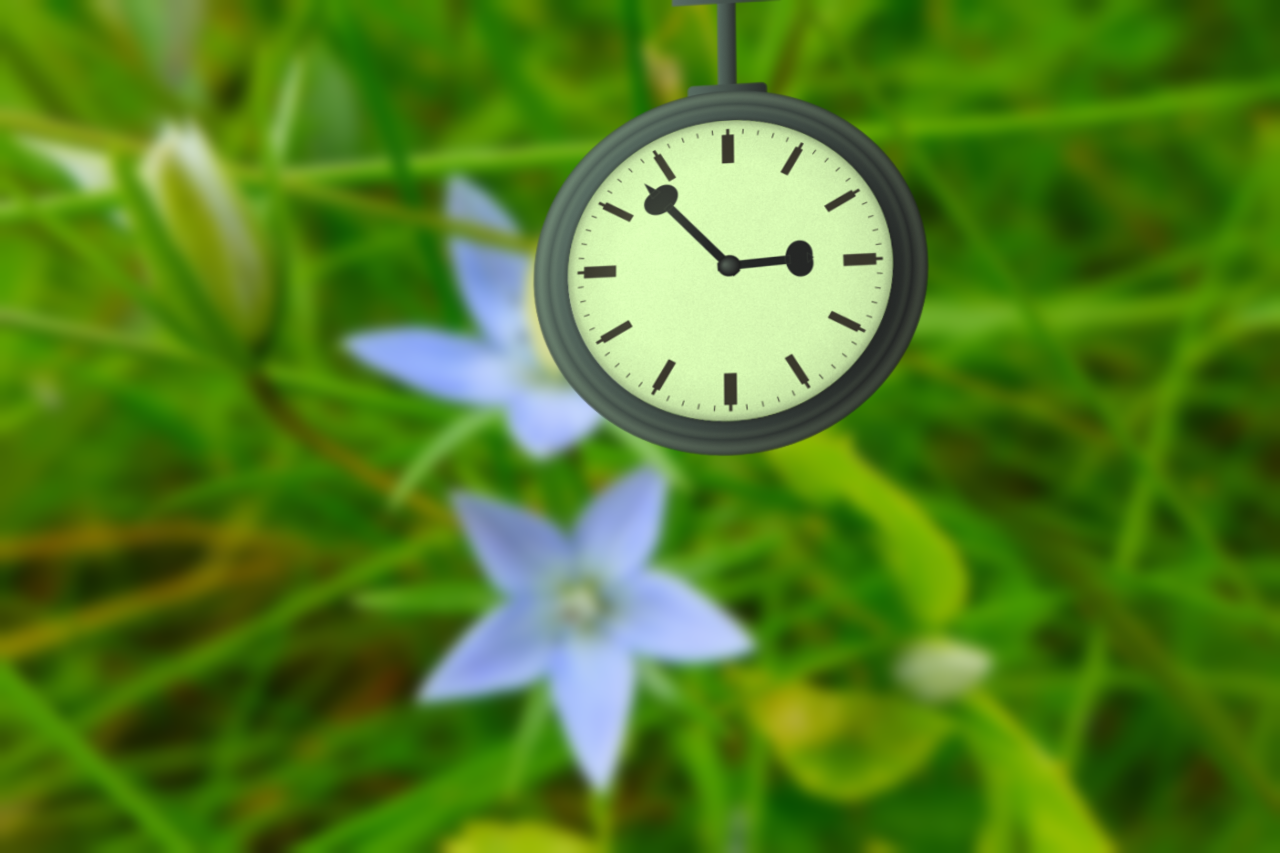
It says 2 h 53 min
